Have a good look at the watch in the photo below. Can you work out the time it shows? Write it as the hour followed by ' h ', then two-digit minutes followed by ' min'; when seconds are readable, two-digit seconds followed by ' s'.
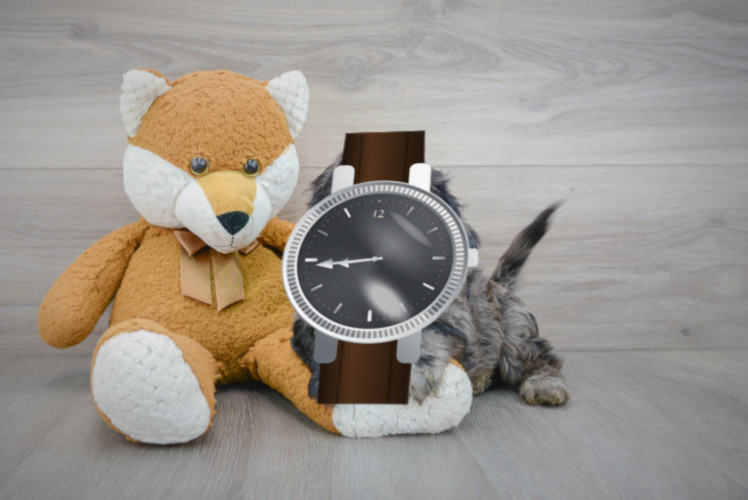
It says 8 h 44 min
